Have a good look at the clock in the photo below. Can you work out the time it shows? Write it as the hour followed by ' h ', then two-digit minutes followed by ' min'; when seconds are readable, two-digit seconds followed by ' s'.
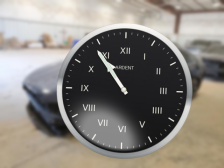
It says 10 h 54 min
